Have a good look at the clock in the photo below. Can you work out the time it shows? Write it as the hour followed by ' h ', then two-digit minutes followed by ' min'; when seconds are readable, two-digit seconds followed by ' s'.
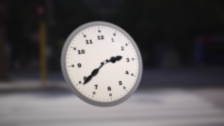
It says 2 h 39 min
